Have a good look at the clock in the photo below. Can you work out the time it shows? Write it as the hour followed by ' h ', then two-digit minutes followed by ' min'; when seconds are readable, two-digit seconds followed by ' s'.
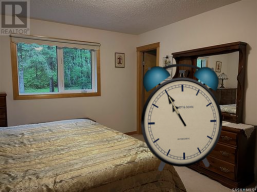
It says 10 h 55 min
